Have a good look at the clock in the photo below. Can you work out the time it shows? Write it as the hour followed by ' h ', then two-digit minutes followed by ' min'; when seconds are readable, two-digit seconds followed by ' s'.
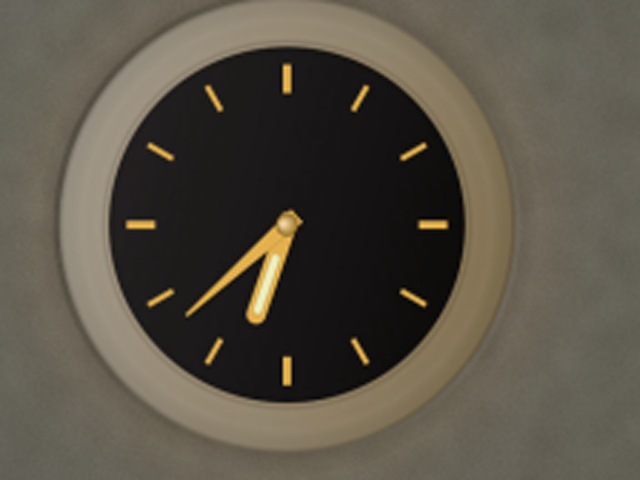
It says 6 h 38 min
